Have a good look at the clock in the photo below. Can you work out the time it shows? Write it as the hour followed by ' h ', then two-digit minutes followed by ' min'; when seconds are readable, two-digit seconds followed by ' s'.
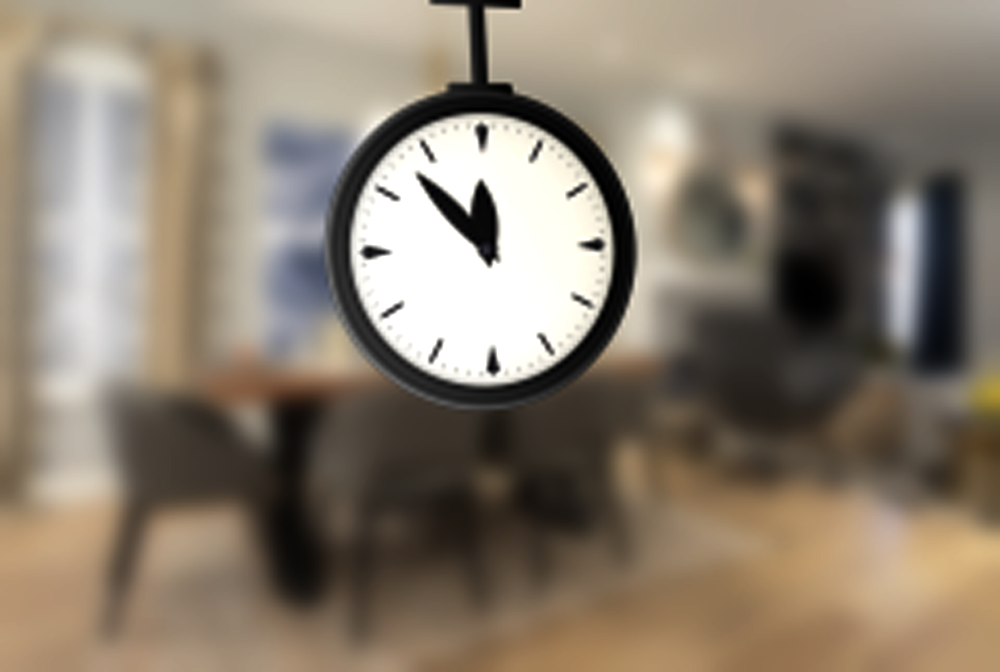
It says 11 h 53 min
